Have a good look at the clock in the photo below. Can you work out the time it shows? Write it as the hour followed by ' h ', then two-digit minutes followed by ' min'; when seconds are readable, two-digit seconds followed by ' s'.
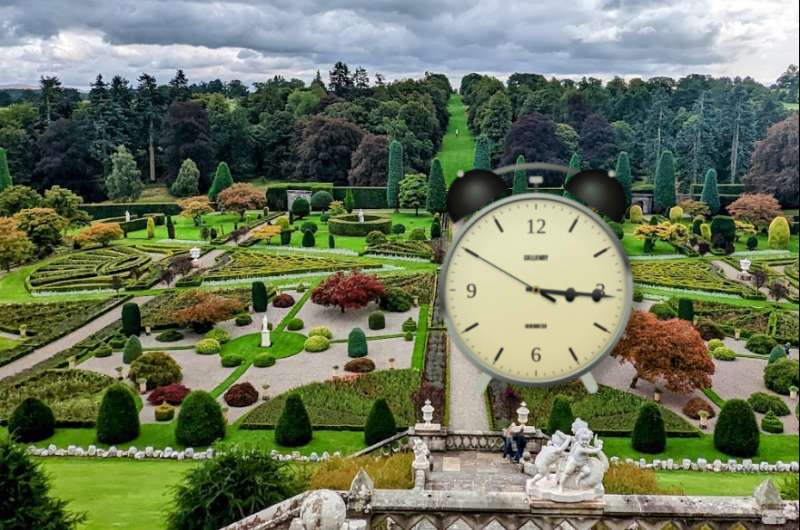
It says 3 h 15 min 50 s
